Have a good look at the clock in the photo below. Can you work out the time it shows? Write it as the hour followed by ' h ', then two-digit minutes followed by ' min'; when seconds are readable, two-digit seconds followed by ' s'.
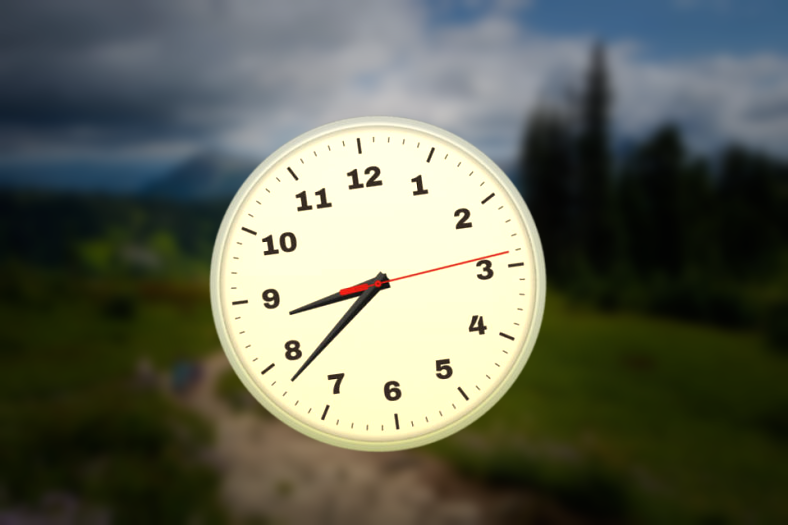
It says 8 h 38 min 14 s
